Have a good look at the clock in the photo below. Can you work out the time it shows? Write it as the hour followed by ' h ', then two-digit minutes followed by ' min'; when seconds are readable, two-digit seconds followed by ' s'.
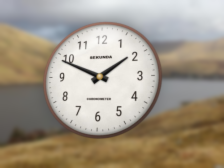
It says 1 h 49 min
